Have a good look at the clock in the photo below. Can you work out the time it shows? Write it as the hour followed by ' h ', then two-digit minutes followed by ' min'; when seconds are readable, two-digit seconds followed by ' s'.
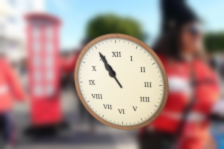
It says 10 h 55 min
